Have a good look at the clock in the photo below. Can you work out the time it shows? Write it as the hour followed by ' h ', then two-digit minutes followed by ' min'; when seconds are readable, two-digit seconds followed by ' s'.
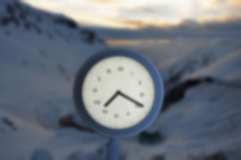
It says 7 h 19 min
